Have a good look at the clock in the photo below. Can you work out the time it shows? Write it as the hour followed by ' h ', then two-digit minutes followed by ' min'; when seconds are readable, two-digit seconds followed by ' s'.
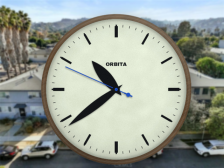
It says 10 h 38 min 49 s
